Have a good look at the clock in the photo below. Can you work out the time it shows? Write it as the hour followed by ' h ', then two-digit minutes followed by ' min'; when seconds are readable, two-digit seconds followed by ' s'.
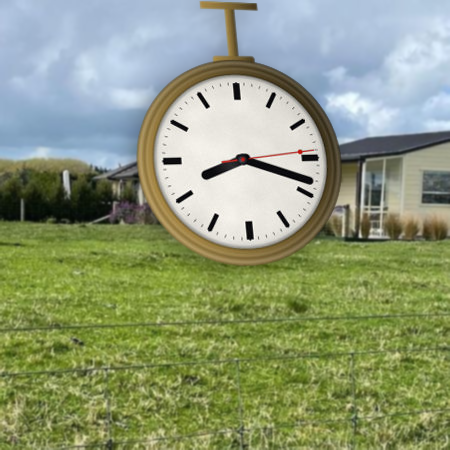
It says 8 h 18 min 14 s
